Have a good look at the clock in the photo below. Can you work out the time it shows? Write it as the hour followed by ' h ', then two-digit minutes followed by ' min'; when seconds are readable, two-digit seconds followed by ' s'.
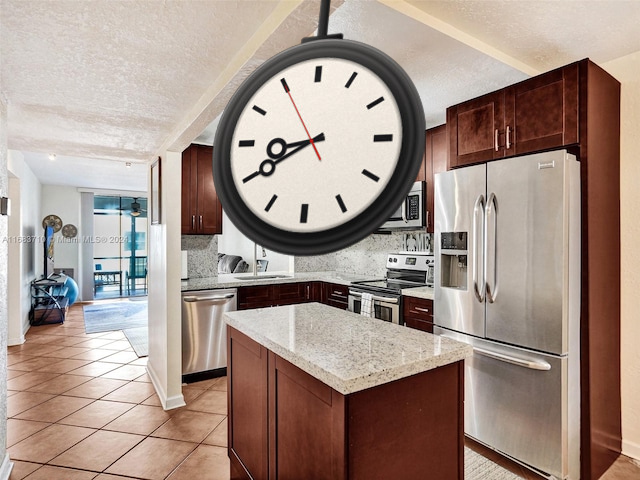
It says 8 h 39 min 55 s
